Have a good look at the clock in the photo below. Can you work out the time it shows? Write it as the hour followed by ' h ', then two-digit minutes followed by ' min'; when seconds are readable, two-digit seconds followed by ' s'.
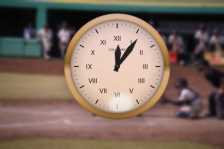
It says 12 h 06 min
